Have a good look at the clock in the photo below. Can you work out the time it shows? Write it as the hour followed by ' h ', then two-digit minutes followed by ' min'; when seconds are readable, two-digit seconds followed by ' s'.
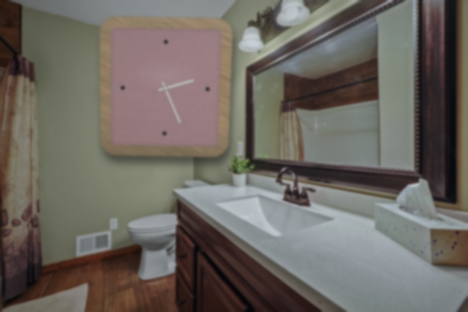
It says 2 h 26 min
